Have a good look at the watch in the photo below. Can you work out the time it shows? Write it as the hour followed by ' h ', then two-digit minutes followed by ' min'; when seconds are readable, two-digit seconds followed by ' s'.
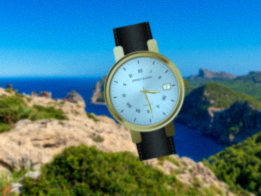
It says 3 h 29 min
